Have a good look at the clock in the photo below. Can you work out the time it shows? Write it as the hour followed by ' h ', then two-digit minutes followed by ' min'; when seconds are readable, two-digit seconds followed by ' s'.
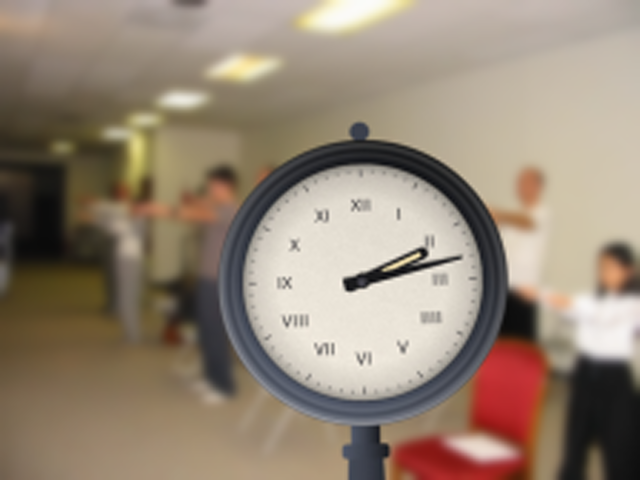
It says 2 h 13 min
